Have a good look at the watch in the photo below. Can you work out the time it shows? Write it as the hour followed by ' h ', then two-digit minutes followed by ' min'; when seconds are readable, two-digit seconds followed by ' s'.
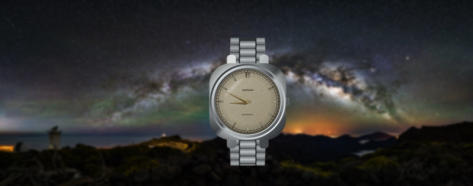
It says 8 h 49 min
